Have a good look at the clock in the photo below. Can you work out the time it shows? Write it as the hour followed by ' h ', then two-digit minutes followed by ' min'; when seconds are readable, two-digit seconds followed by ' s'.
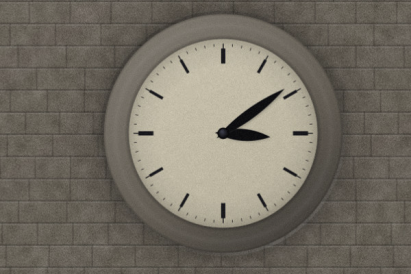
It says 3 h 09 min
